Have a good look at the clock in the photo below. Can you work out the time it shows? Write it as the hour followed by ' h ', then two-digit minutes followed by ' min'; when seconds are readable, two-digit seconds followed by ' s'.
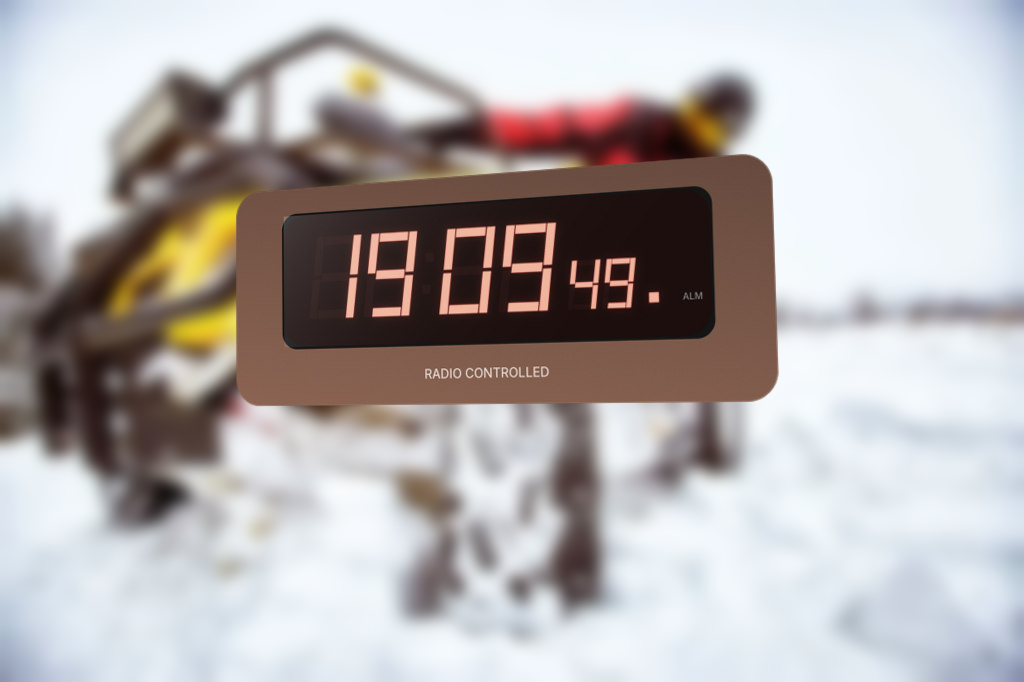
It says 19 h 09 min 49 s
